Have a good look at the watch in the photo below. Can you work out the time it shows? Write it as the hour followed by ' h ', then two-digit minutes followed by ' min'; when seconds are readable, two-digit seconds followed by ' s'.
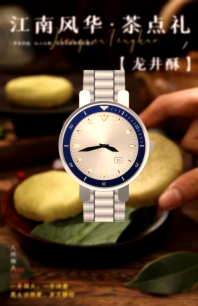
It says 3 h 43 min
